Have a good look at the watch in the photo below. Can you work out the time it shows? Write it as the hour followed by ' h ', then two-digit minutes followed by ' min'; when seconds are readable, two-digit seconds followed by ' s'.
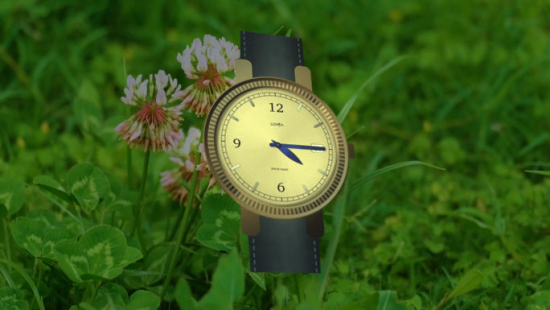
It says 4 h 15 min
